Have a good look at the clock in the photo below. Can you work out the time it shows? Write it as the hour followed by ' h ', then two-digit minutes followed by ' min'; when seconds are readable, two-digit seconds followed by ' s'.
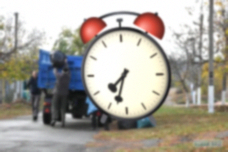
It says 7 h 33 min
